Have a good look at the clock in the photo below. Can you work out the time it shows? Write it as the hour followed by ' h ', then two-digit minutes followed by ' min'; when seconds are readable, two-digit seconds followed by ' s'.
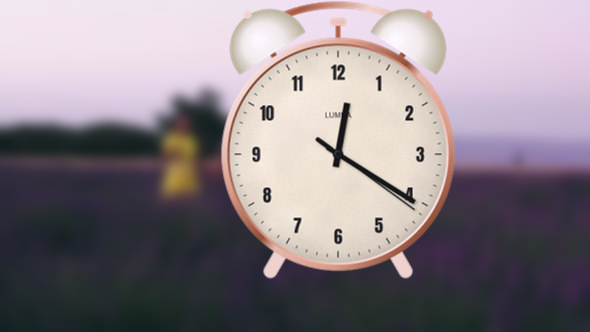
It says 12 h 20 min 21 s
